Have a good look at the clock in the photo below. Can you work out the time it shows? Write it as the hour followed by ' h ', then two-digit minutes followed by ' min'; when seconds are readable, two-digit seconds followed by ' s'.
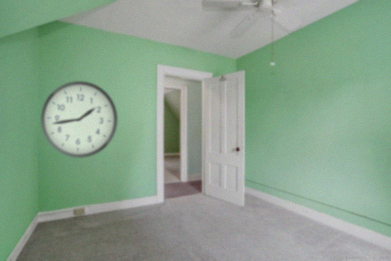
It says 1 h 43 min
